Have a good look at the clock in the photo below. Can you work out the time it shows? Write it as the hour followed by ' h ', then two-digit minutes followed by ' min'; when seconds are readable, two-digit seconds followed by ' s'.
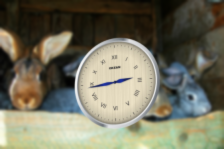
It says 2 h 44 min
